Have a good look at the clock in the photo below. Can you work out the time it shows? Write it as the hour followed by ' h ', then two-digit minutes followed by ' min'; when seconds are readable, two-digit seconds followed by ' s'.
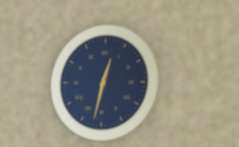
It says 12 h 32 min
